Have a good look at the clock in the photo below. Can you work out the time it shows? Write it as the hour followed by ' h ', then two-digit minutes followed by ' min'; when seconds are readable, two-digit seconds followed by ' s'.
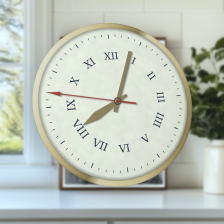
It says 8 h 03 min 47 s
